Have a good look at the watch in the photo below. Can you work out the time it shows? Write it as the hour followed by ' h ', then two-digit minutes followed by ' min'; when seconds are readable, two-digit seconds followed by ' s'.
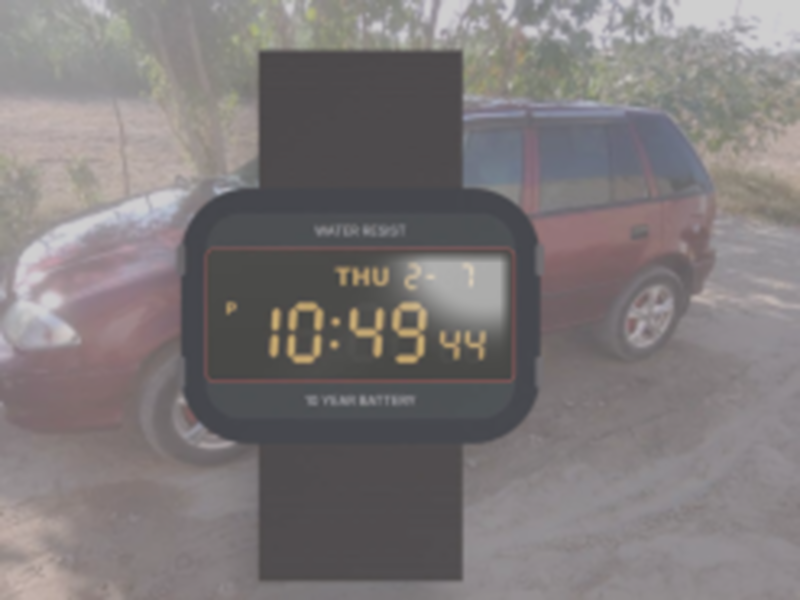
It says 10 h 49 min 44 s
